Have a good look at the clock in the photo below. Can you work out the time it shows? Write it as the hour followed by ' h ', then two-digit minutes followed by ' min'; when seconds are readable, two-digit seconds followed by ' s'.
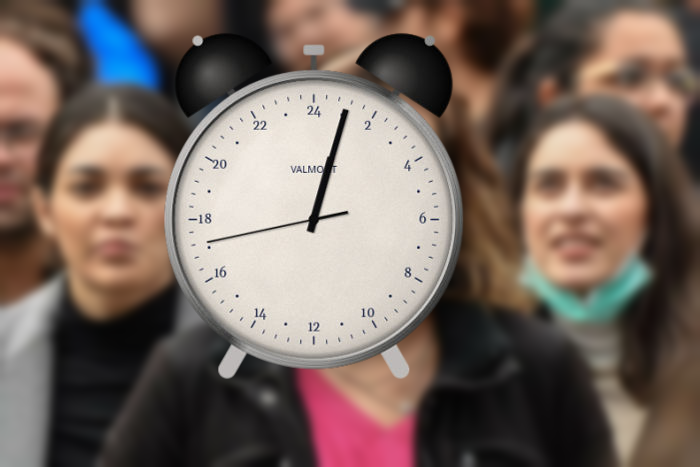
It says 1 h 02 min 43 s
